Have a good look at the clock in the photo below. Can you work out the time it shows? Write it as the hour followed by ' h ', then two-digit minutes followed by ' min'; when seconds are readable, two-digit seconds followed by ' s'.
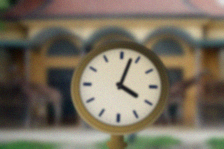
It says 4 h 03 min
